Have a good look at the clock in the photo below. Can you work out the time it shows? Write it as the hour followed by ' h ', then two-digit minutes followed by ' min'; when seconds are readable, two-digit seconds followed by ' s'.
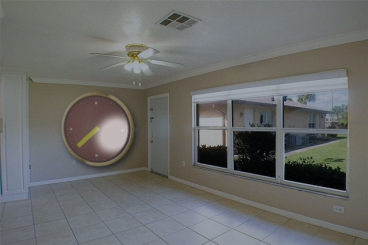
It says 7 h 38 min
